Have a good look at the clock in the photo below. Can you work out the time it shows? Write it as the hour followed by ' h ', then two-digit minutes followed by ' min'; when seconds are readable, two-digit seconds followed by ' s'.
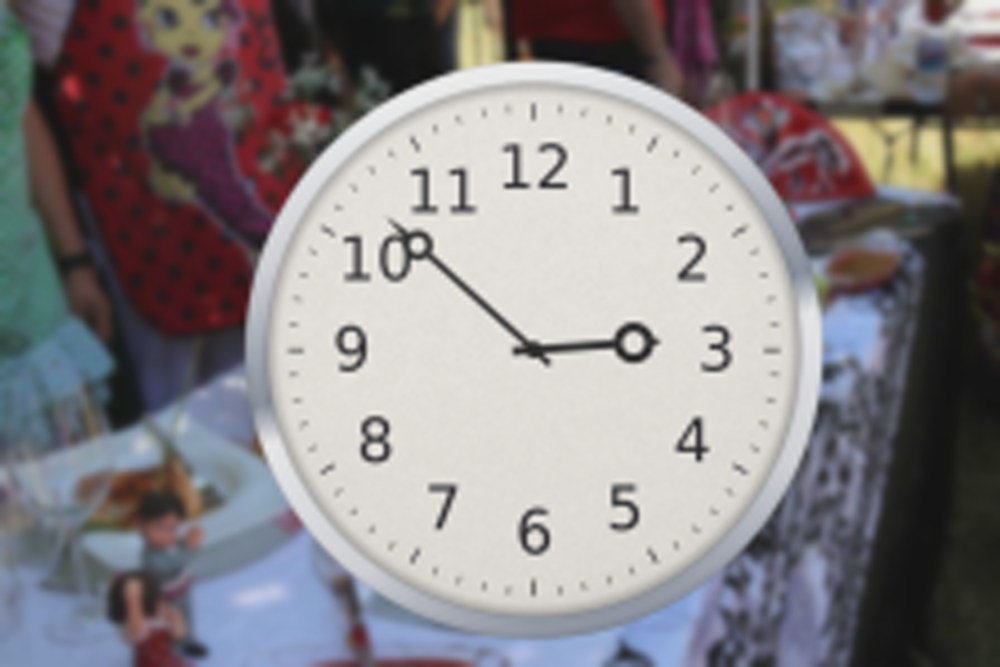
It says 2 h 52 min
